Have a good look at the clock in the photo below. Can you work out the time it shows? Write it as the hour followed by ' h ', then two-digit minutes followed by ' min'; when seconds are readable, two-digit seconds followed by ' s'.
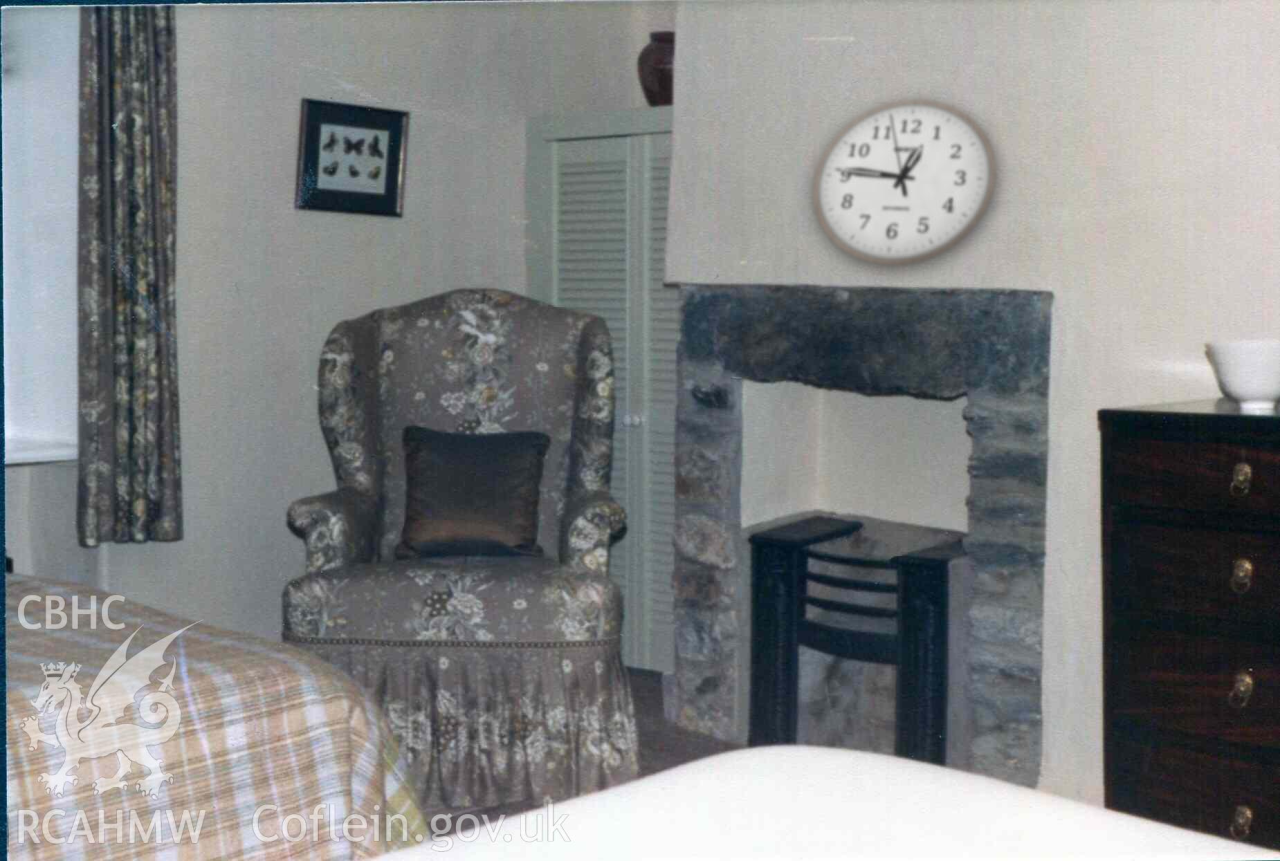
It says 12 h 45 min 57 s
